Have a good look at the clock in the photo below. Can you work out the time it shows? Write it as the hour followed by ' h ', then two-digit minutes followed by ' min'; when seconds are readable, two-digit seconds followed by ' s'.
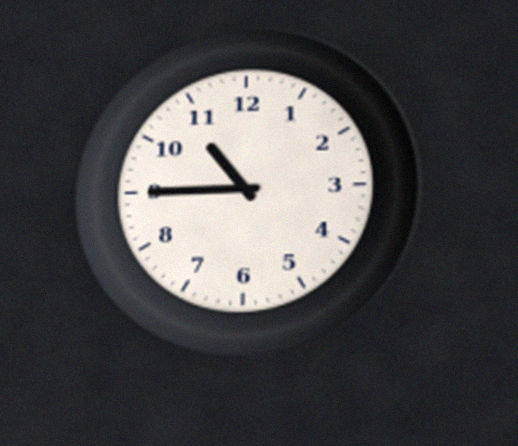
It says 10 h 45 min
